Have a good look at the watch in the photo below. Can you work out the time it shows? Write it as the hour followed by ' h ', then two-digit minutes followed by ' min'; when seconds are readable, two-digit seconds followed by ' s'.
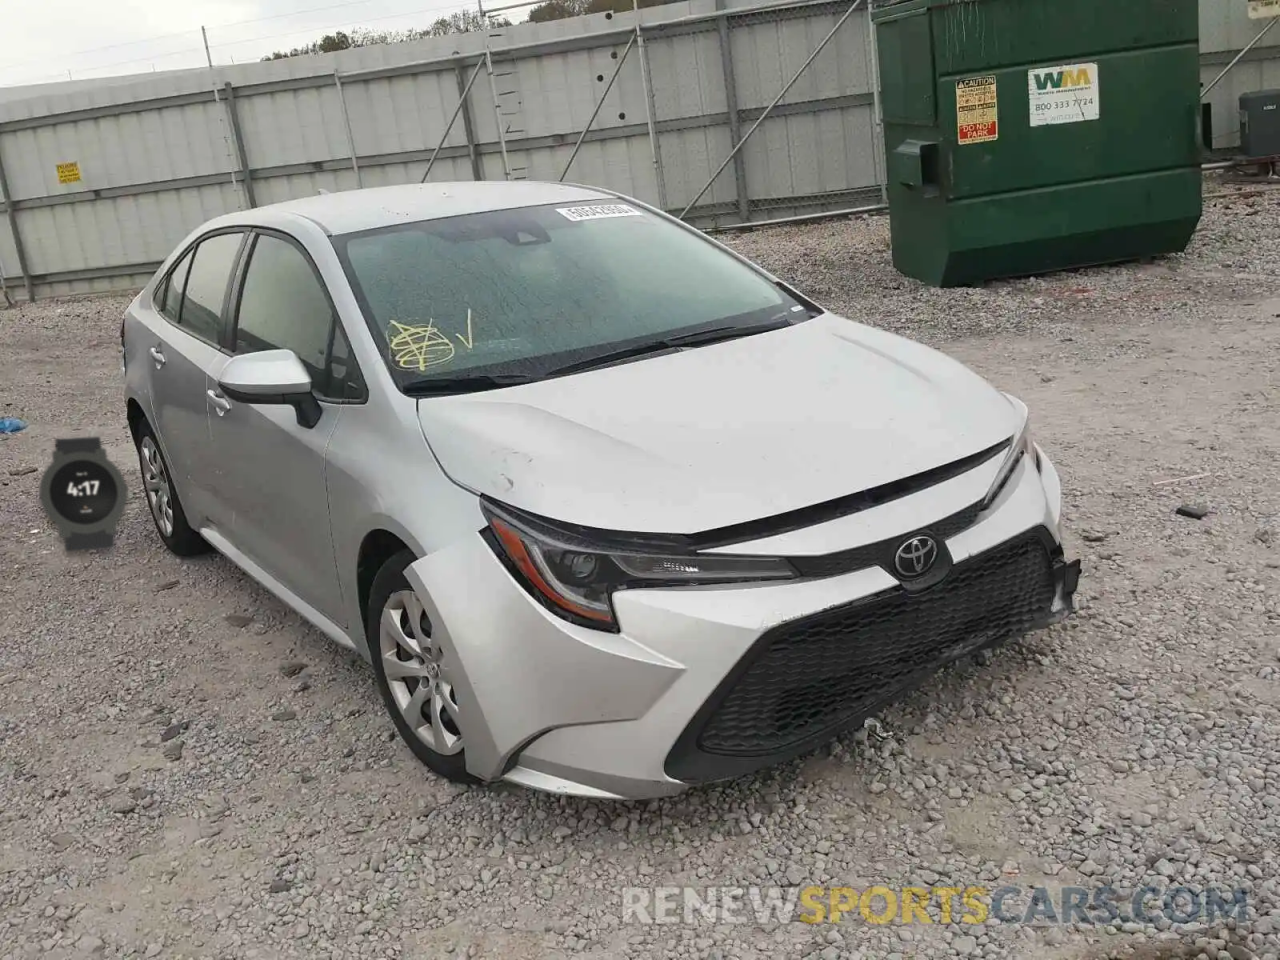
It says 4 h 17 min
